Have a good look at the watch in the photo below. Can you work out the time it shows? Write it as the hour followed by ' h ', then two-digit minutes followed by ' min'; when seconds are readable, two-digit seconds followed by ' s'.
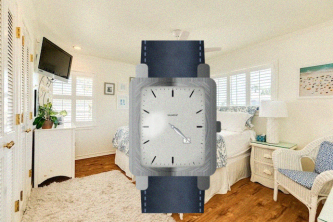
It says 4 h 22 min
